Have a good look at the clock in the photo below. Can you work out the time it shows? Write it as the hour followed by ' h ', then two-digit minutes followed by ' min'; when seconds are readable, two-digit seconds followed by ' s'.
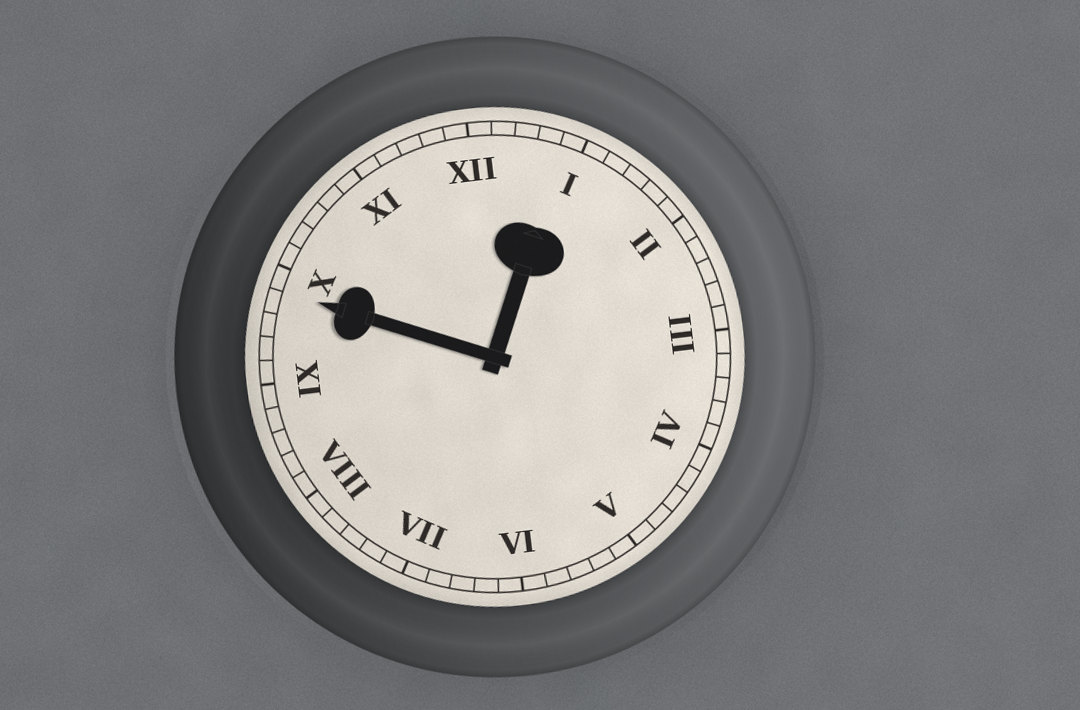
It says 12 h 49 min
